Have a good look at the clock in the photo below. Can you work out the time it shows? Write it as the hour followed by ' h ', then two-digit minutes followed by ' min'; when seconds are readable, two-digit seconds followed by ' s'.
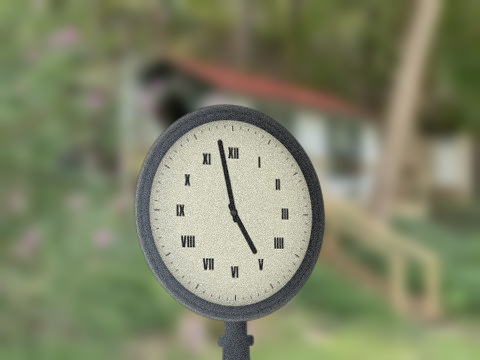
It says 4 h 58 min
